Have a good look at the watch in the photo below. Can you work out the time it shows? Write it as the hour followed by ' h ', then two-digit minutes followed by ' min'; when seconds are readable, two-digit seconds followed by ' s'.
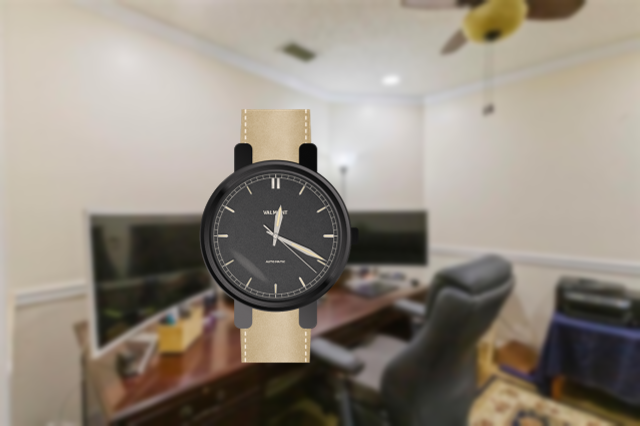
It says 12 h 19 min 22 s
